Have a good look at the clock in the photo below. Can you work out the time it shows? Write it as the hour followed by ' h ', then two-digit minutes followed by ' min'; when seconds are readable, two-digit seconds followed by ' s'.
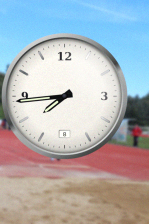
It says 7 h 44 min
